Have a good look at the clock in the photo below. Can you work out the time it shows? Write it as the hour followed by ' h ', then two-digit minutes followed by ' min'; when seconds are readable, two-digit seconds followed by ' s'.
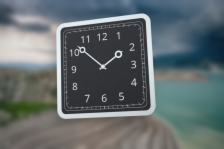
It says 1 h 52 min
